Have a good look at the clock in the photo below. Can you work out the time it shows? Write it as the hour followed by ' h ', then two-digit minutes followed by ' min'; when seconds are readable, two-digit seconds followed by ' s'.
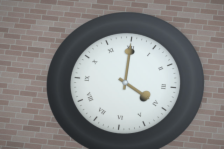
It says 4 h 00 min
